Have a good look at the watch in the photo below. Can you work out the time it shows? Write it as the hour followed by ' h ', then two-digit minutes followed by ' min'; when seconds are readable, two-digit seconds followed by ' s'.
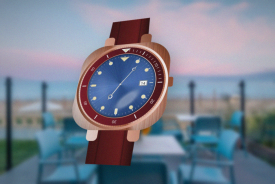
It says 7 h 06 min
